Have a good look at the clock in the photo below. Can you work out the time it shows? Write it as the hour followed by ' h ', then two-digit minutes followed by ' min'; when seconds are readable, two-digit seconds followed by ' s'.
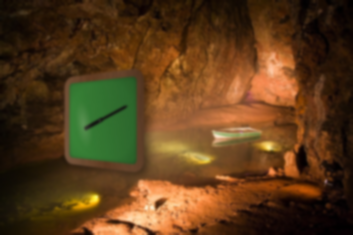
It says 8 h 11 min
